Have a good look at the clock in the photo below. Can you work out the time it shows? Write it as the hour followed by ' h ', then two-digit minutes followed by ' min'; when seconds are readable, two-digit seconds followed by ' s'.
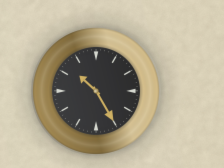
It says 10 h 25 min
